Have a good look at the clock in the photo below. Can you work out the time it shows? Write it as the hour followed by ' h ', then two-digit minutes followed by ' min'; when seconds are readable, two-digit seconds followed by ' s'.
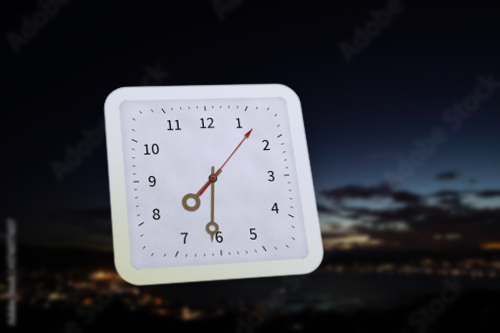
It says 7 h 31 min 07 s
